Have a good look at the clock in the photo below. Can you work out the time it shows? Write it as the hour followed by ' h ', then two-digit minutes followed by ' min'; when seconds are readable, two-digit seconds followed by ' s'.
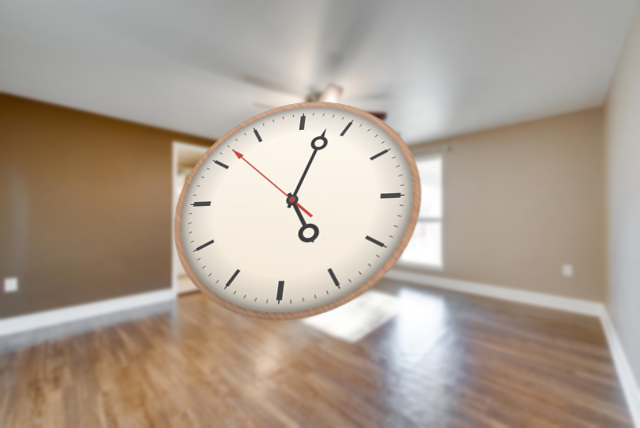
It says 5 h 02 min 52 s
